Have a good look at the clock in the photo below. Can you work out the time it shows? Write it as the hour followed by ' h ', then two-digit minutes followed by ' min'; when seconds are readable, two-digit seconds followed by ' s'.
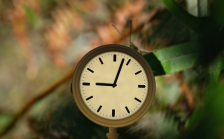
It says 9 h 03 min
